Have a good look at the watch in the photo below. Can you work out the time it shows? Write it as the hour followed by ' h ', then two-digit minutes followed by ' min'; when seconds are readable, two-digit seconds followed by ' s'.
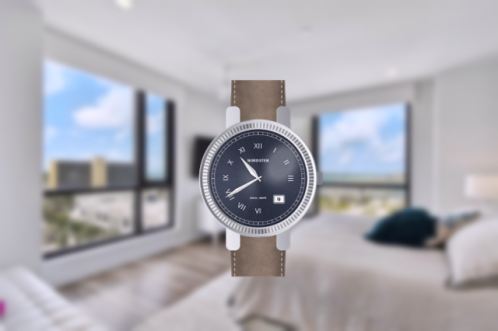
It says 10 h 40 min
